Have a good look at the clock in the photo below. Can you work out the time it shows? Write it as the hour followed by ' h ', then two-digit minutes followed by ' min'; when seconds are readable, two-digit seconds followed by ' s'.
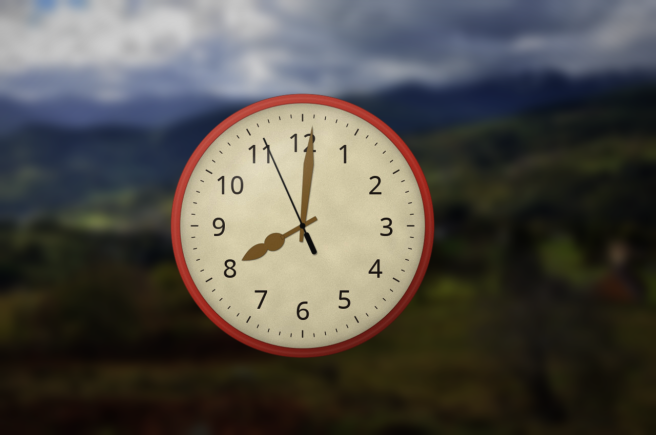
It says 8 h 00 min 56 s
